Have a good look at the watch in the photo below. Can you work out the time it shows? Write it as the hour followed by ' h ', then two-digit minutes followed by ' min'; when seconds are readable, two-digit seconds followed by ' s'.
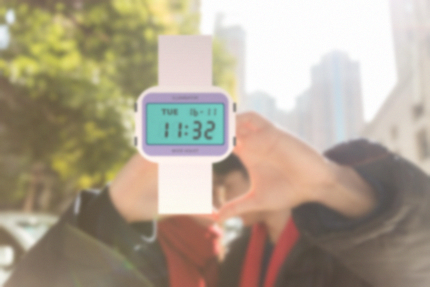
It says 11 h 32 min
